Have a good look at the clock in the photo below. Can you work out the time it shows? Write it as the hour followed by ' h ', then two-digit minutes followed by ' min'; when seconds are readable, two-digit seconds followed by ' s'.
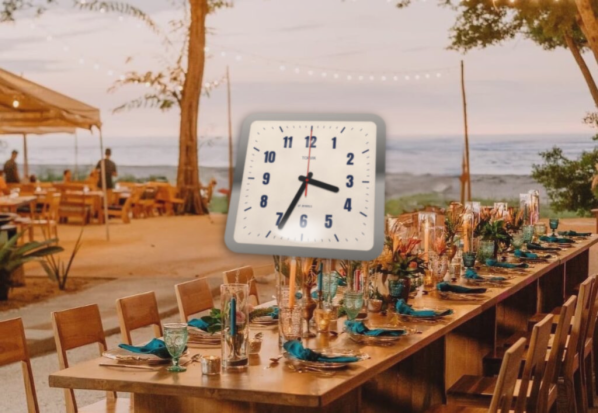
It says 3 h 34 min 00 s
